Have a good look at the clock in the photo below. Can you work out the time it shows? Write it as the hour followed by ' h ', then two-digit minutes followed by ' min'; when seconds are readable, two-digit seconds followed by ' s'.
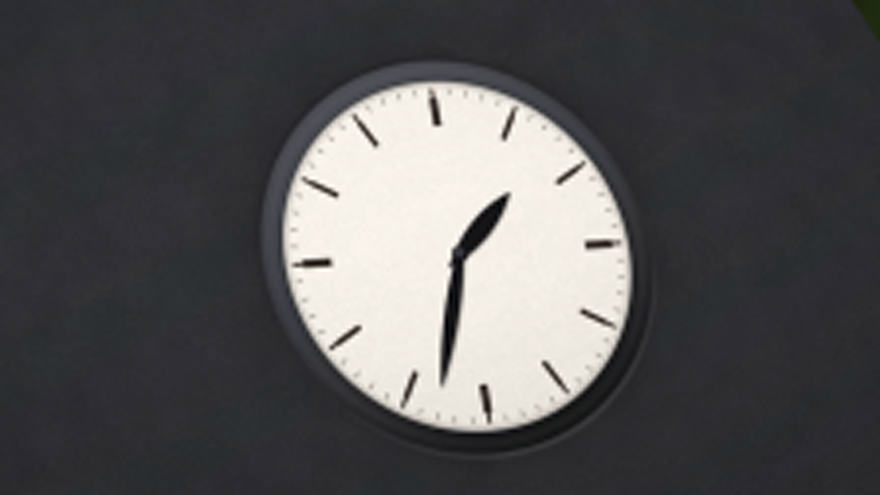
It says 1 h 33 min
